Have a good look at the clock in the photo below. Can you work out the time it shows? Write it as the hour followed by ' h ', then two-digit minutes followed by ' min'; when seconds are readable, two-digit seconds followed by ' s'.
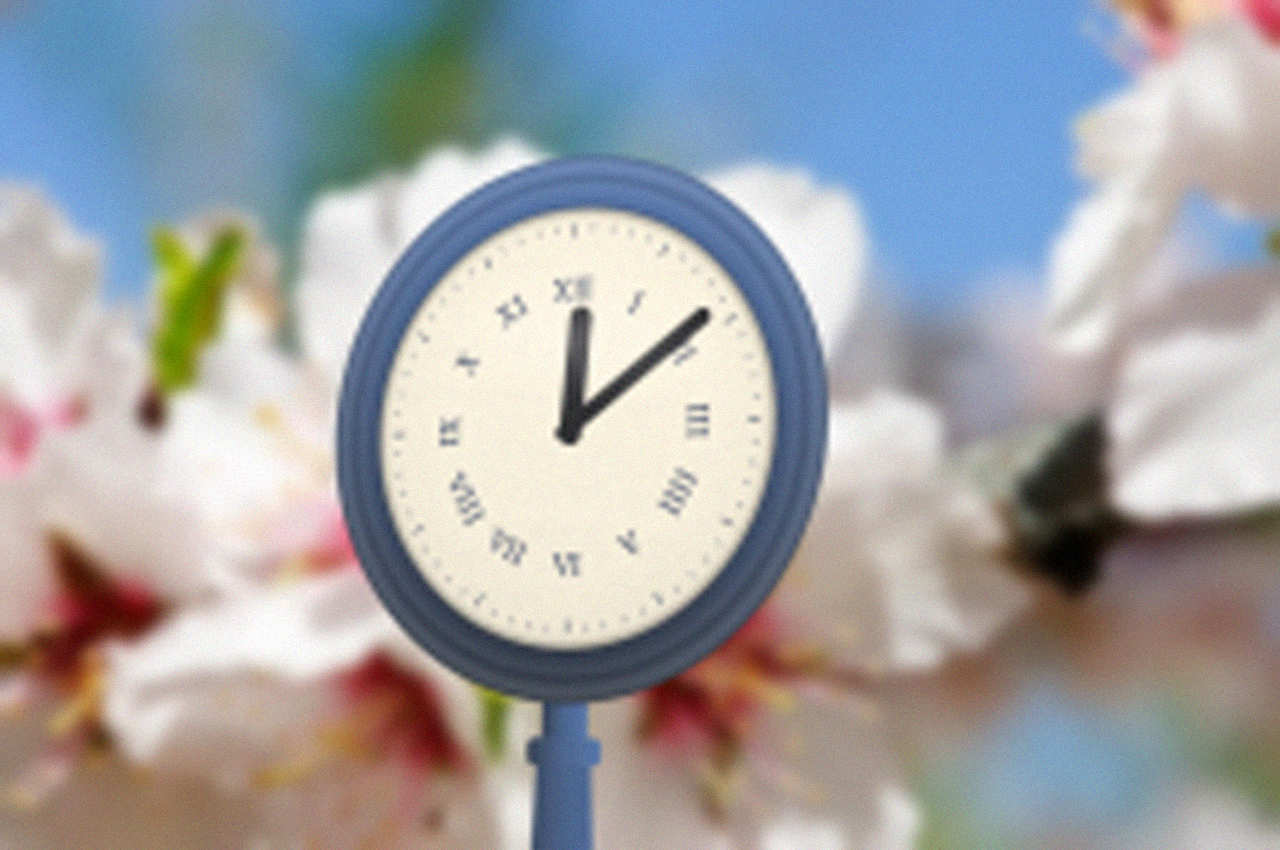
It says 12 h 09 min
